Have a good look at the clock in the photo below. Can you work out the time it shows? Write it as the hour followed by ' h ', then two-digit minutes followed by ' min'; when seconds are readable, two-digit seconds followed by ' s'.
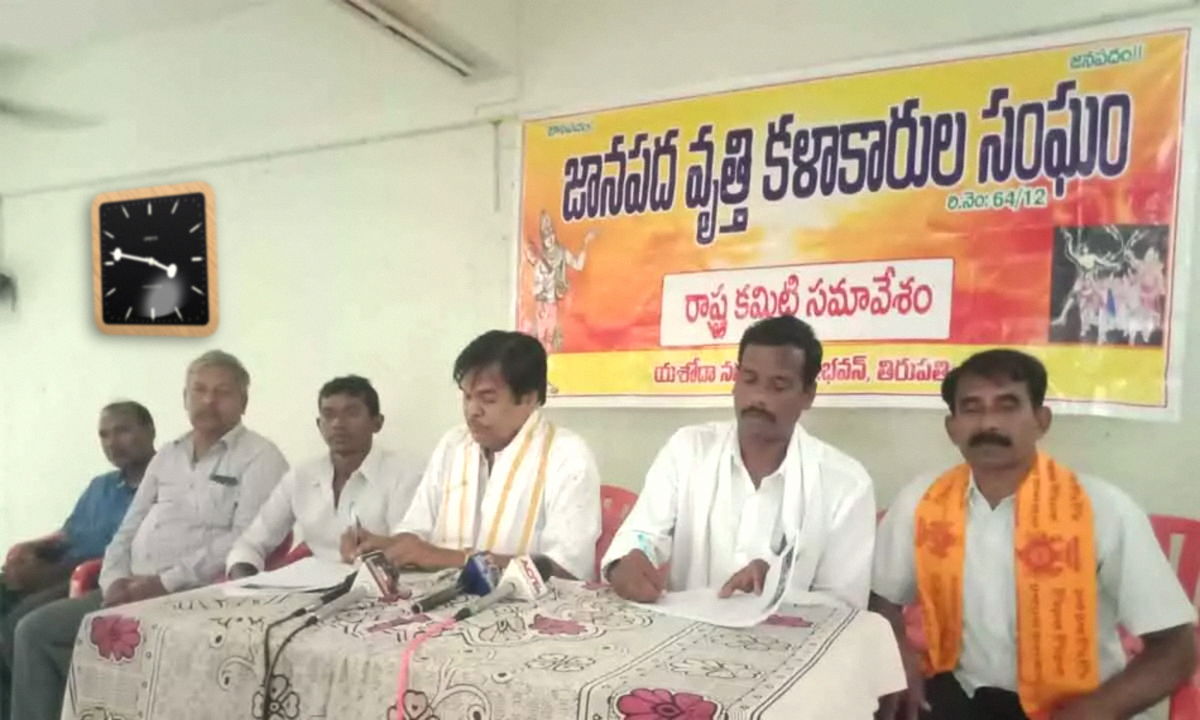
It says 3 h 47 min
